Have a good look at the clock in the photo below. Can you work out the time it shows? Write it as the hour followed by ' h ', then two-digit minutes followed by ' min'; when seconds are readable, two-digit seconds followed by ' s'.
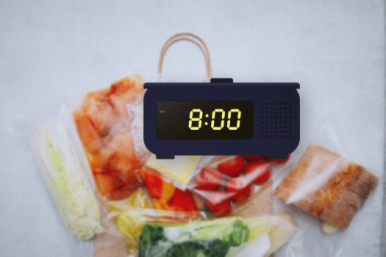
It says 8 h 00 min
